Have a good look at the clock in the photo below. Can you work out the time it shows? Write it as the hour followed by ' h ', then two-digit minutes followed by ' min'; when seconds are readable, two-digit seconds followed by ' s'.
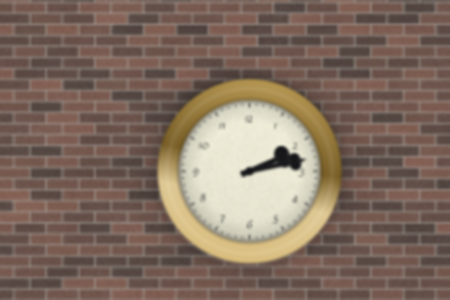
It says 2 h 13 min
